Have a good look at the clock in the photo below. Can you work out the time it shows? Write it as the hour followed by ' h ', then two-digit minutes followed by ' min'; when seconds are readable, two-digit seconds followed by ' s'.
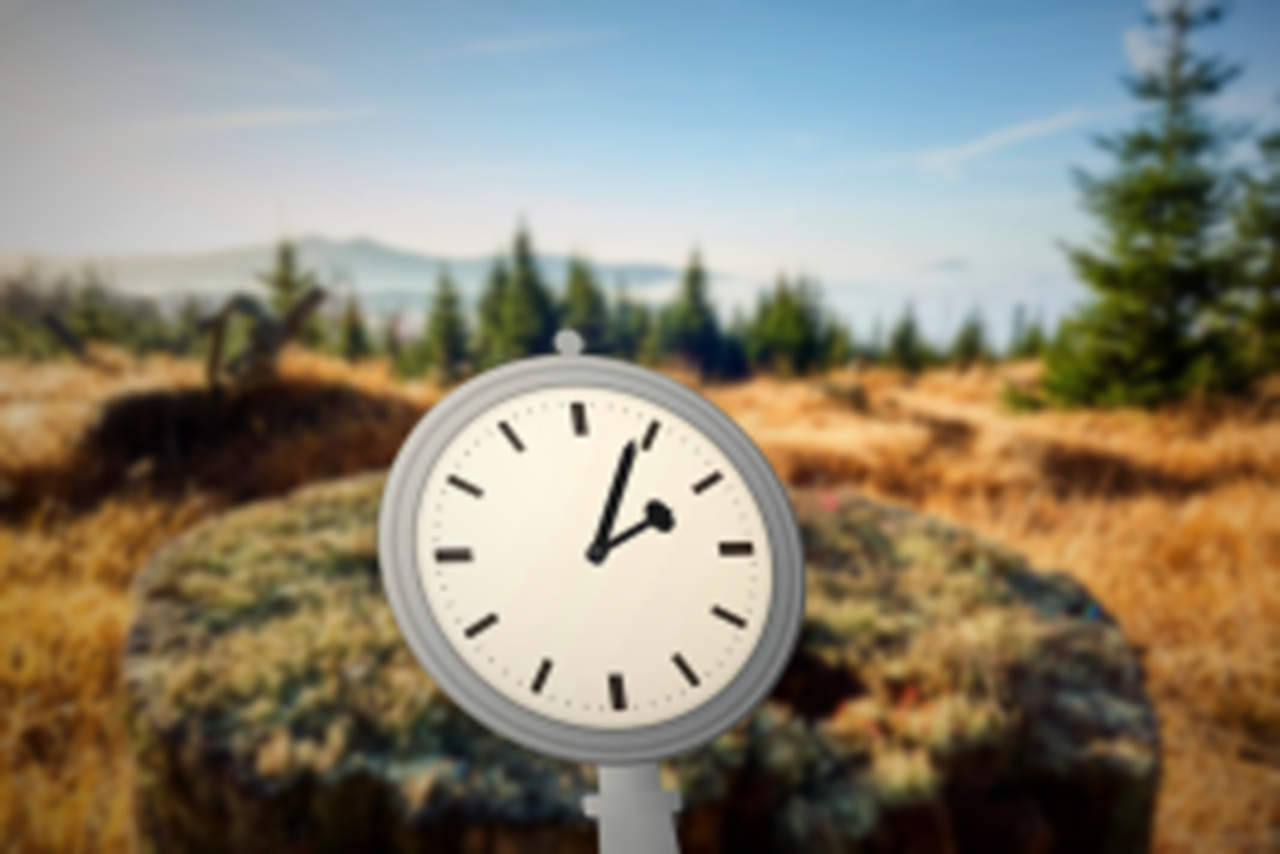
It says 2 h 04 min
